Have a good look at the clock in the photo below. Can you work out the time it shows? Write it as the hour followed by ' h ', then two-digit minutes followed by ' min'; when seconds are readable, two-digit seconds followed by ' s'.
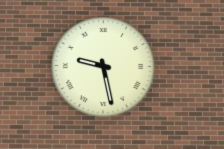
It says 9 h 28 min
